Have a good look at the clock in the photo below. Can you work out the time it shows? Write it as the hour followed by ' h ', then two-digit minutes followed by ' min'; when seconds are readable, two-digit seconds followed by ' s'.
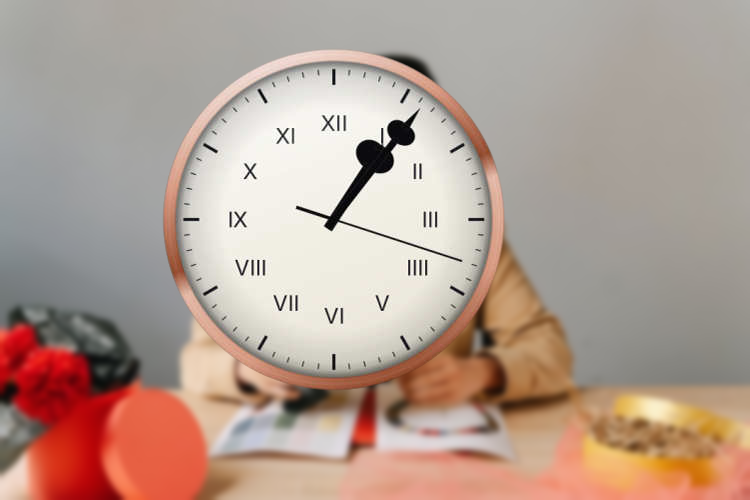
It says 1 h 06 min 18 s
